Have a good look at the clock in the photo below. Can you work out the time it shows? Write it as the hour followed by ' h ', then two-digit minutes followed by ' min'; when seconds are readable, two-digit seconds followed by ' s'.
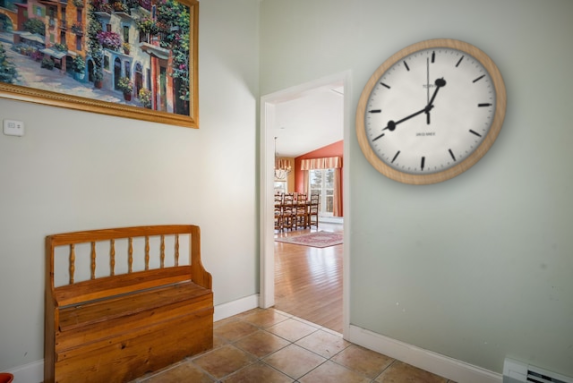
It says 12 h 40 min 59 s
